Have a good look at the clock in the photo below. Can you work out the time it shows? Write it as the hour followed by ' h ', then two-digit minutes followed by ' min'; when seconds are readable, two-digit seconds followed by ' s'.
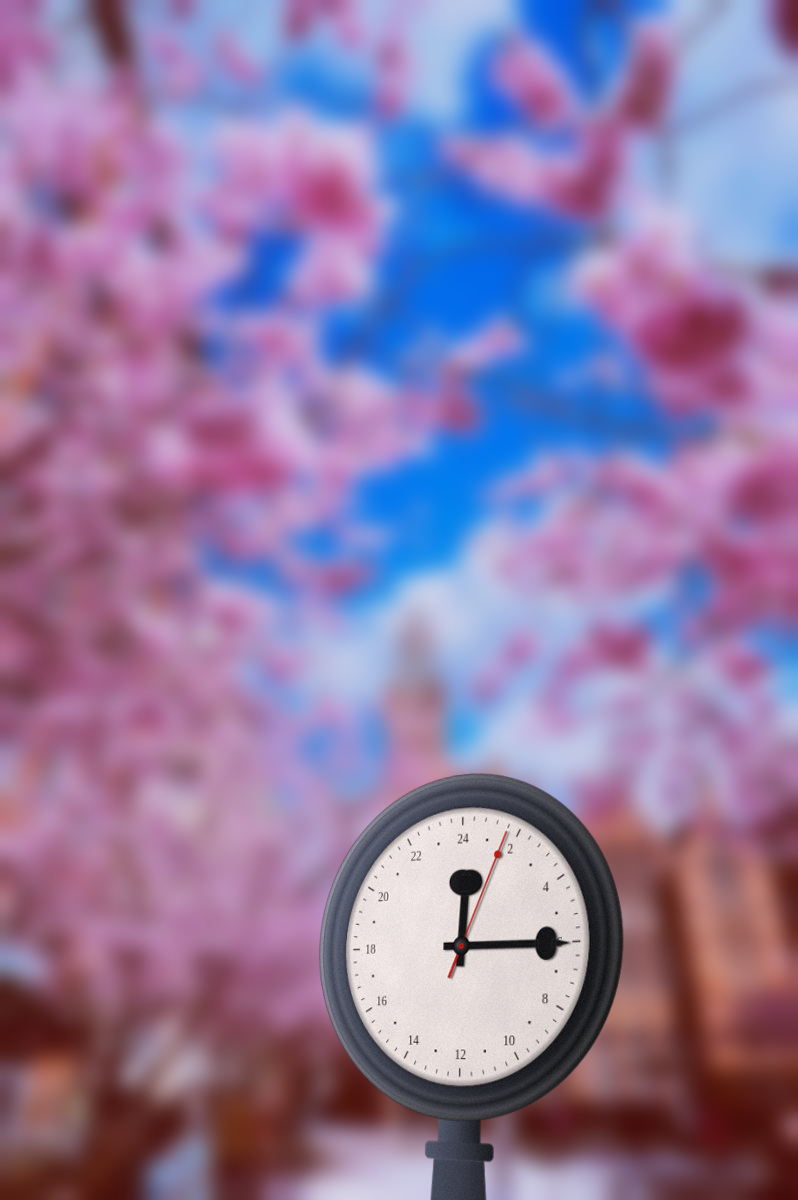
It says 0 h 15 min 04 s
